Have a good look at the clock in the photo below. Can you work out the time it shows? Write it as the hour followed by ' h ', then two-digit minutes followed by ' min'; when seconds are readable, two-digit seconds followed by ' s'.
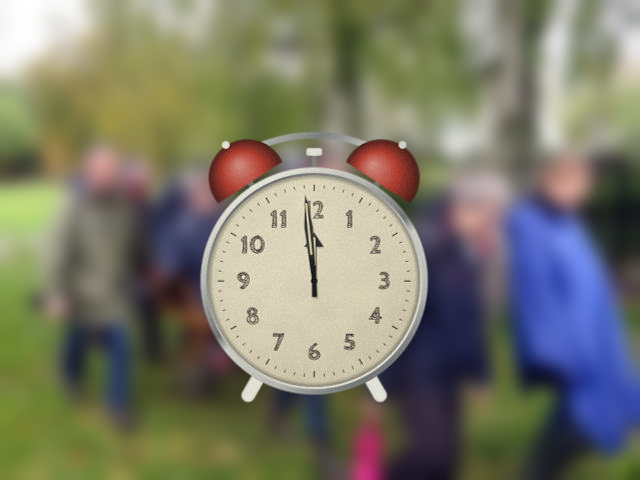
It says 11 h 59 min
